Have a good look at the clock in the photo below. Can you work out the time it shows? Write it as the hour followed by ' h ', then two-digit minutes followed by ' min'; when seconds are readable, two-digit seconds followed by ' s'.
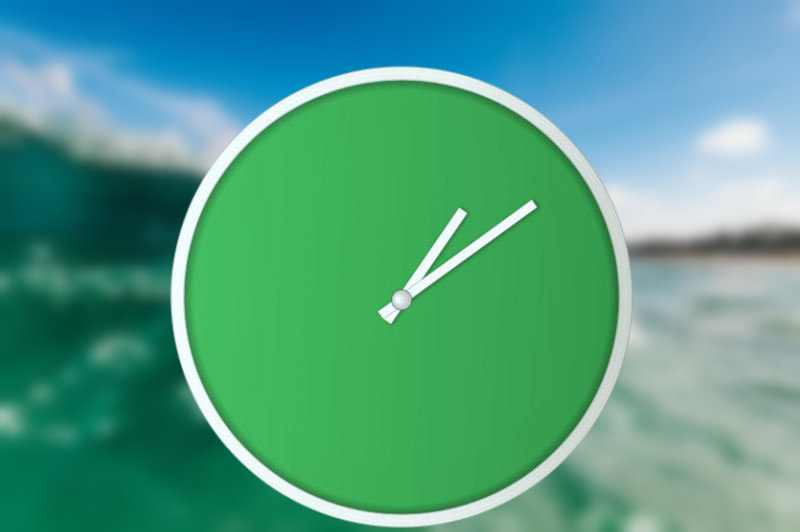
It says 1 h 09 min
